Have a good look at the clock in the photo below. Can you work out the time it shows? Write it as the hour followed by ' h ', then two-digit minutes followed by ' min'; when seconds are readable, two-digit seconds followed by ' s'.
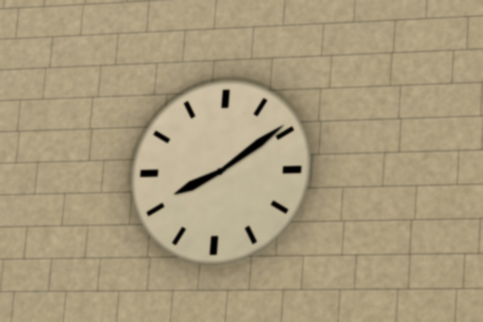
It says 8 h 09 min
